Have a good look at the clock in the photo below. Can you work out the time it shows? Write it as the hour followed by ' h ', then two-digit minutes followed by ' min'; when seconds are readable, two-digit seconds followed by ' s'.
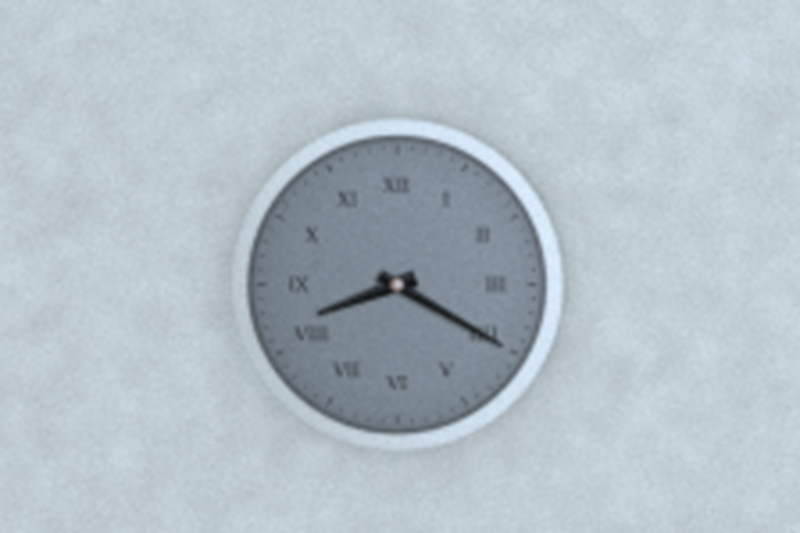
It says 8 h 20 min
